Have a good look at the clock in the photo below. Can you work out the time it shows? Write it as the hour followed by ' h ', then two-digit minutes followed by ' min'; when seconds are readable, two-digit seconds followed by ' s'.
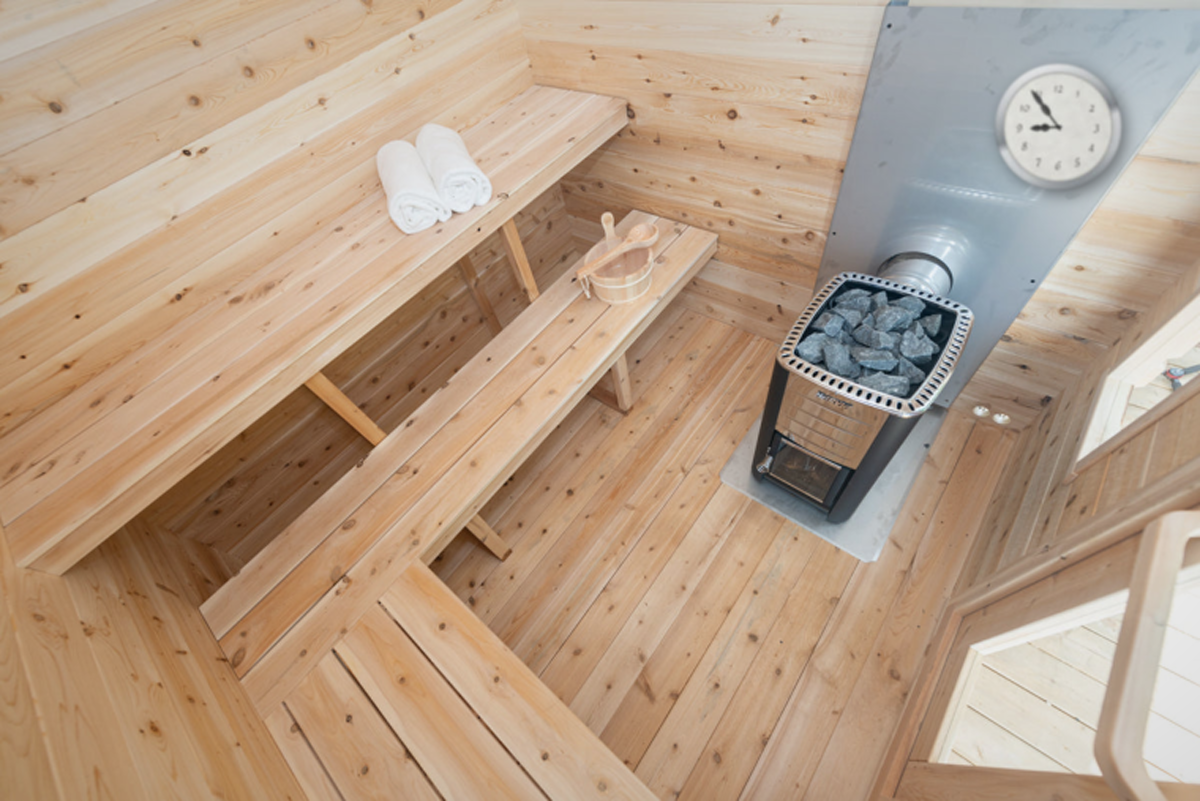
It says 8 h 54 min
